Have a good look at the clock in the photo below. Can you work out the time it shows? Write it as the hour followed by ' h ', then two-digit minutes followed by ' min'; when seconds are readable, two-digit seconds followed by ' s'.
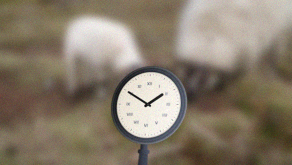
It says 1 h 50 min
